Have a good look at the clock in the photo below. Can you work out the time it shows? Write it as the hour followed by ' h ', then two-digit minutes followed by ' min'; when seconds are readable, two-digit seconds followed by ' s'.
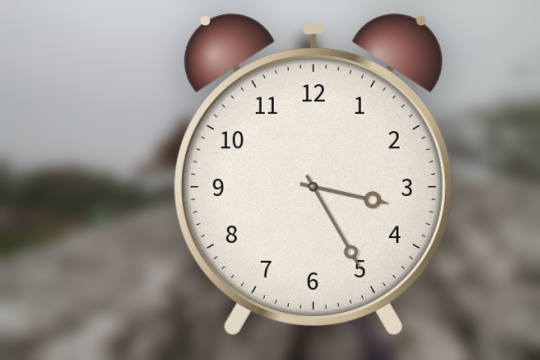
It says 3 h 25 min
